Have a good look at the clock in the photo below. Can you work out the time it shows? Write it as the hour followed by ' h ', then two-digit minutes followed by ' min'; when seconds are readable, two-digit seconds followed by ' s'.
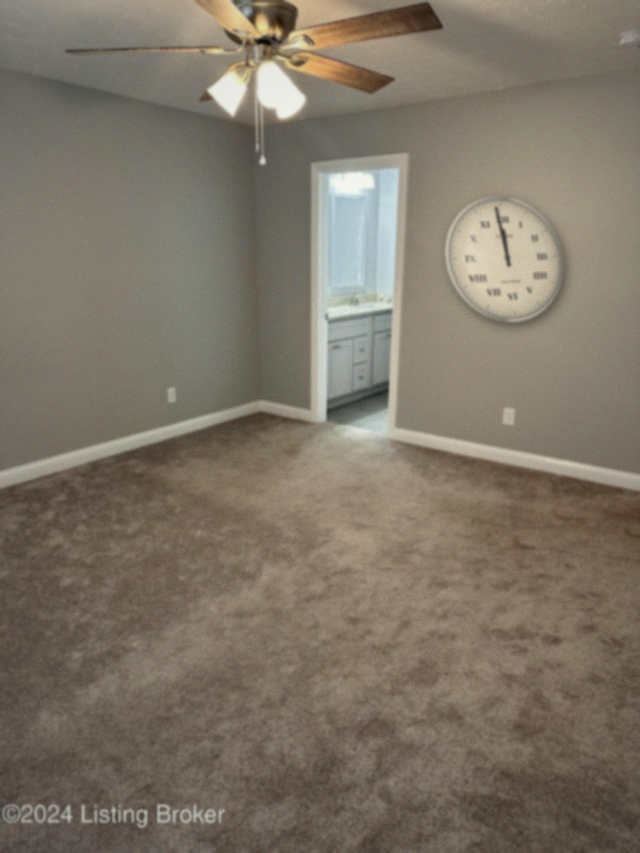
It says 11 h 59 min
